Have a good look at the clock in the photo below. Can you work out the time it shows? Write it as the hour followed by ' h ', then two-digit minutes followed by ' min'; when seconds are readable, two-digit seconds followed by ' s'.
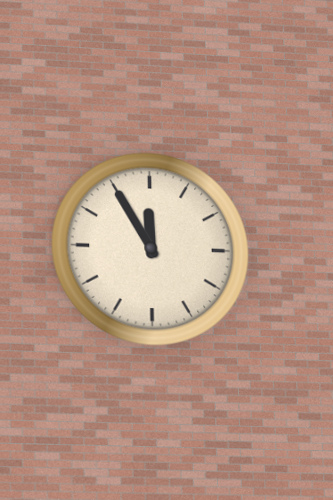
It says 11 h 55 min
